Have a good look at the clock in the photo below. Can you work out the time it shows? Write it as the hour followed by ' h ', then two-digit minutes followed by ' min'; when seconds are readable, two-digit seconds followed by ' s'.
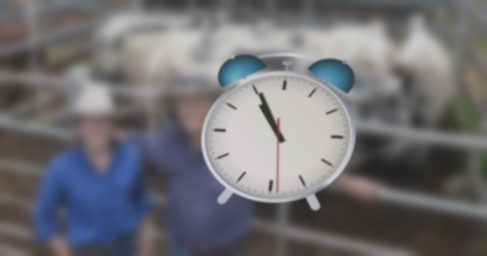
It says 10 h 55 min 29 s
